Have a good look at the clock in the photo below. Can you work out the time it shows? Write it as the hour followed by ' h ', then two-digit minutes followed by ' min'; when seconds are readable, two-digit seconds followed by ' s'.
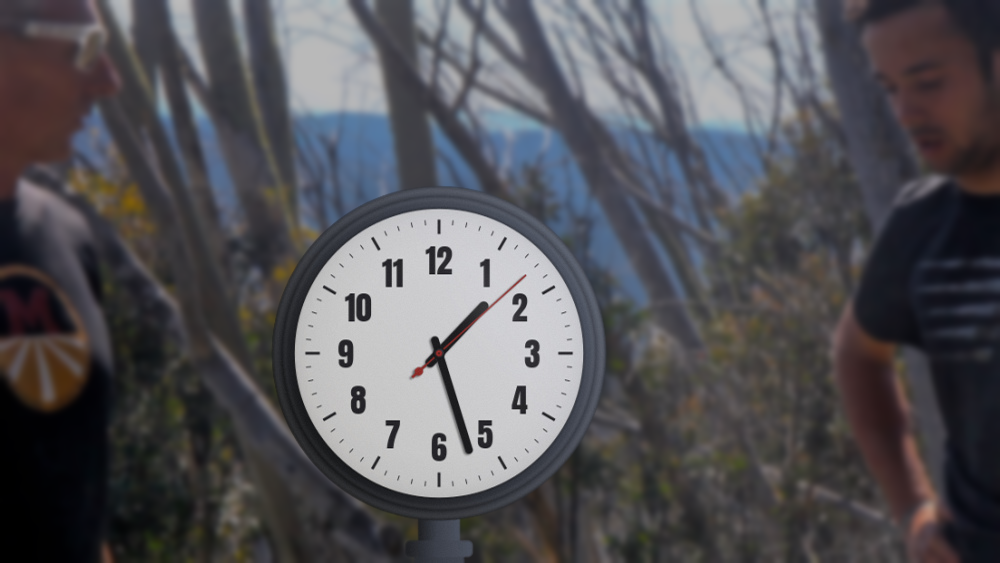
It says 1 h 27 min 08 s
